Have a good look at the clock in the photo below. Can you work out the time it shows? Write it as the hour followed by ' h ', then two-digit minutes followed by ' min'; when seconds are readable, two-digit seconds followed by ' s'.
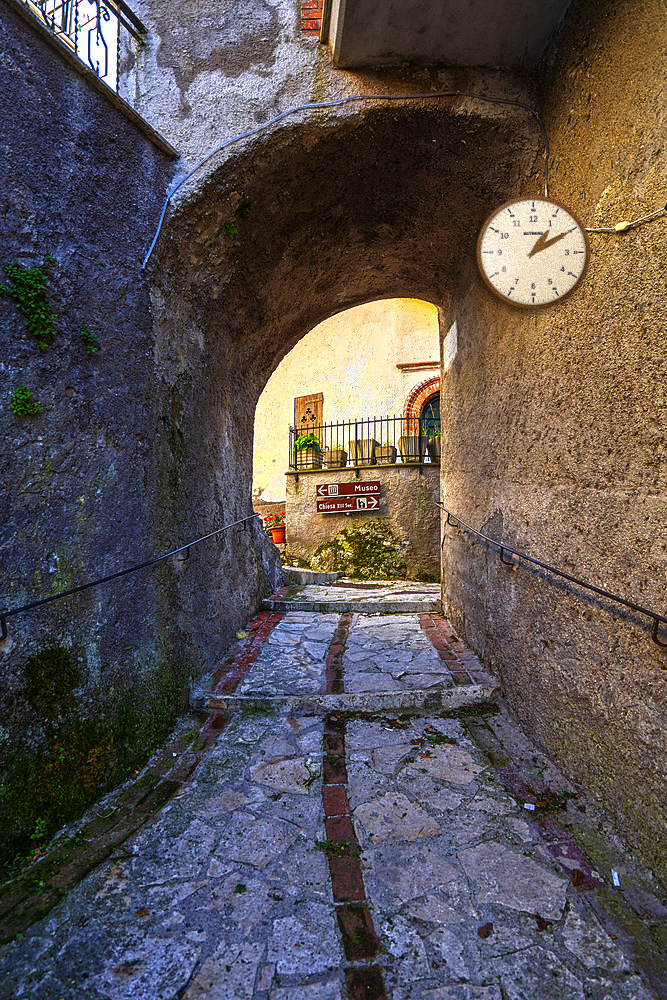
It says 1 h 10 min
